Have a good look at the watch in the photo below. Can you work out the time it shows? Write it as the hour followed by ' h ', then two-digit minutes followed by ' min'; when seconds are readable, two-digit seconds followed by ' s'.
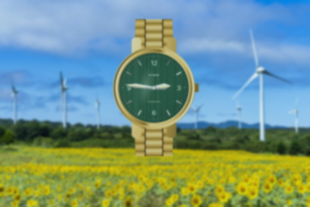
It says 2 h 46 min
